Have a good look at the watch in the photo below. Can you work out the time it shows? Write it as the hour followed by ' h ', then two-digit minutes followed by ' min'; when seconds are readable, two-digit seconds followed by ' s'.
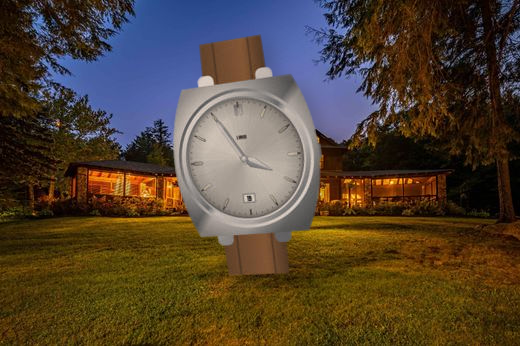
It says 3 h 55 min
